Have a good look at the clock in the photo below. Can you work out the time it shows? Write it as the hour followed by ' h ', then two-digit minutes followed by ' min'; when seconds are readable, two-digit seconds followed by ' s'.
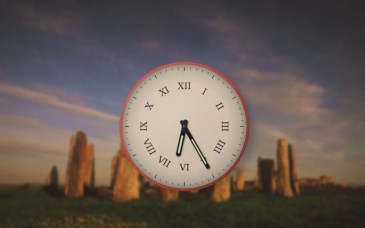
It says 6 h 25 min
